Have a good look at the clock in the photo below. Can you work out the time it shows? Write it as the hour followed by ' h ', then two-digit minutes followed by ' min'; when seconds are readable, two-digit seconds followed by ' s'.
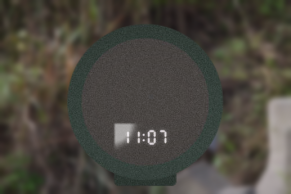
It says 11 h 07 min
